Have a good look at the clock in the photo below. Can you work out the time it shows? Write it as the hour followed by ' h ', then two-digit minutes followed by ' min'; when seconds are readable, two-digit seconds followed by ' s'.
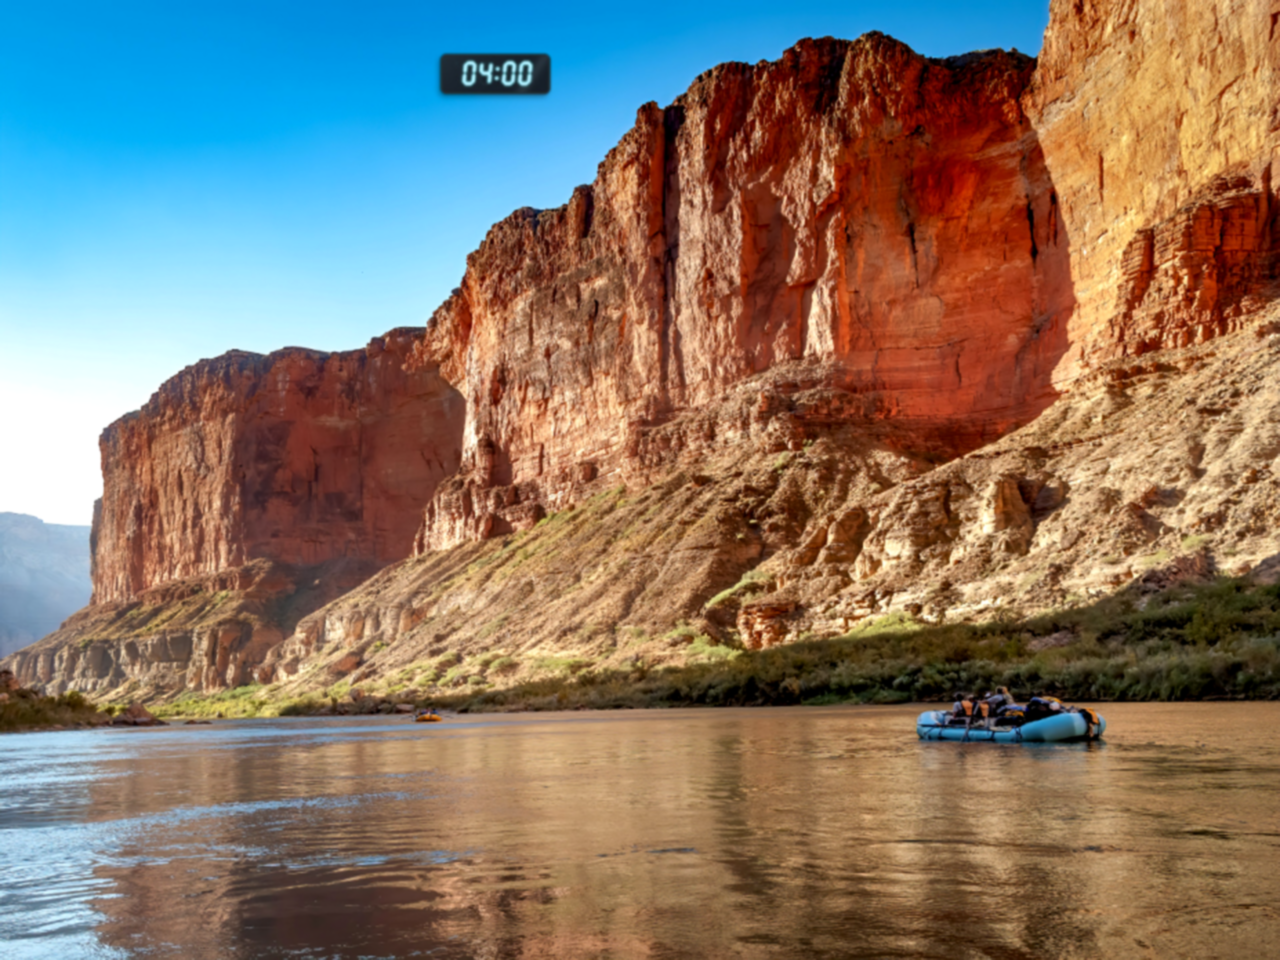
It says 4 h 00 min
